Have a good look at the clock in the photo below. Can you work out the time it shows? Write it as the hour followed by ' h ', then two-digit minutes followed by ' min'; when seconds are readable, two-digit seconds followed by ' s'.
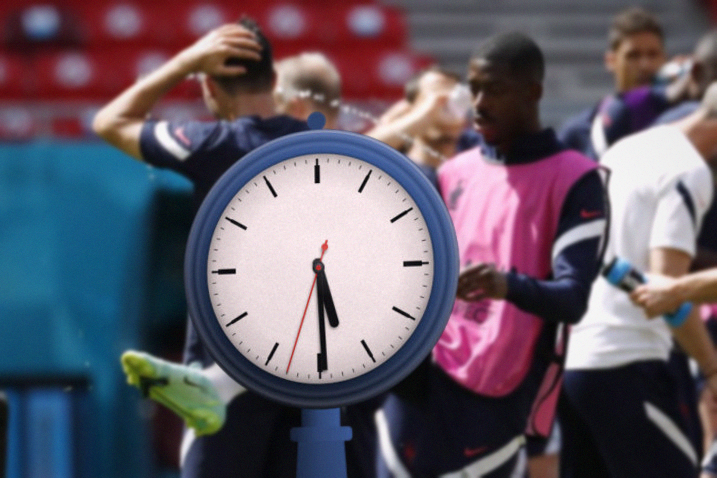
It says 5 h 29 min 33 s
